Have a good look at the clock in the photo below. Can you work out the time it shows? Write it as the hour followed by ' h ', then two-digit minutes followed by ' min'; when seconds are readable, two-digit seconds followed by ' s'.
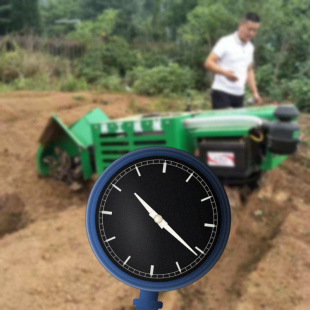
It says 10 h 21 min
